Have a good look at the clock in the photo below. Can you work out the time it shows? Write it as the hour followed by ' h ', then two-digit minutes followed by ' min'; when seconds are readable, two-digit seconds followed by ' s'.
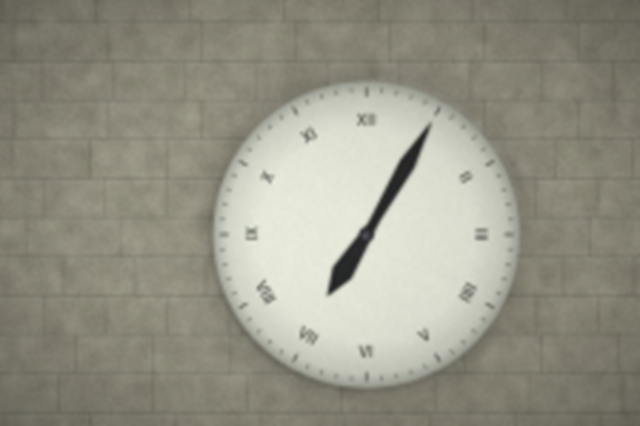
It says 7 h 05 min
